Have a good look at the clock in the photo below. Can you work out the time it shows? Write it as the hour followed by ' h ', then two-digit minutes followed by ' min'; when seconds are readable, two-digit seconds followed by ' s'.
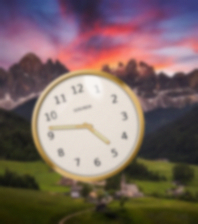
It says 4 h 47 min
